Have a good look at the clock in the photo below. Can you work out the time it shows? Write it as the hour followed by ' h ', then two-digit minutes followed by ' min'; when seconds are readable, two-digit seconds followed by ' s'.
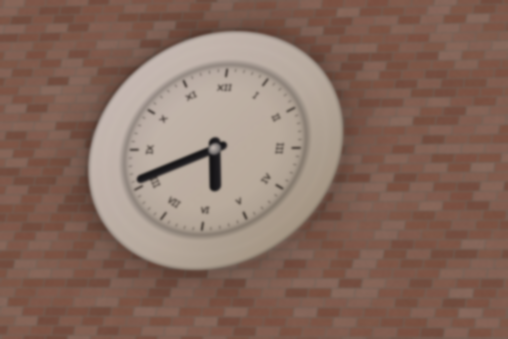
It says 5 h 41 min
